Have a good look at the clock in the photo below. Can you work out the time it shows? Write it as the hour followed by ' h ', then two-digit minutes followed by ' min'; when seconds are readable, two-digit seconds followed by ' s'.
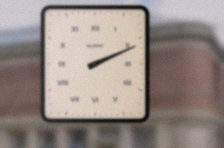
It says 2 h 11 min
